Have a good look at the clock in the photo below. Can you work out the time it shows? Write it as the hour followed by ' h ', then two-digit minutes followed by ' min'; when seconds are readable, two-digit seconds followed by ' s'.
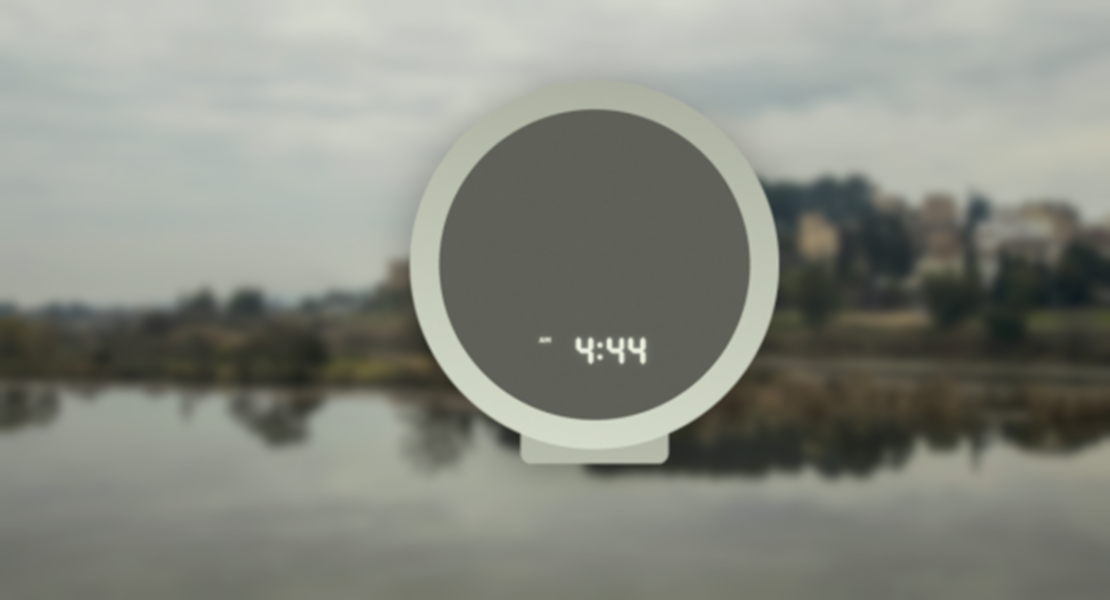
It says 4 h 44 min
